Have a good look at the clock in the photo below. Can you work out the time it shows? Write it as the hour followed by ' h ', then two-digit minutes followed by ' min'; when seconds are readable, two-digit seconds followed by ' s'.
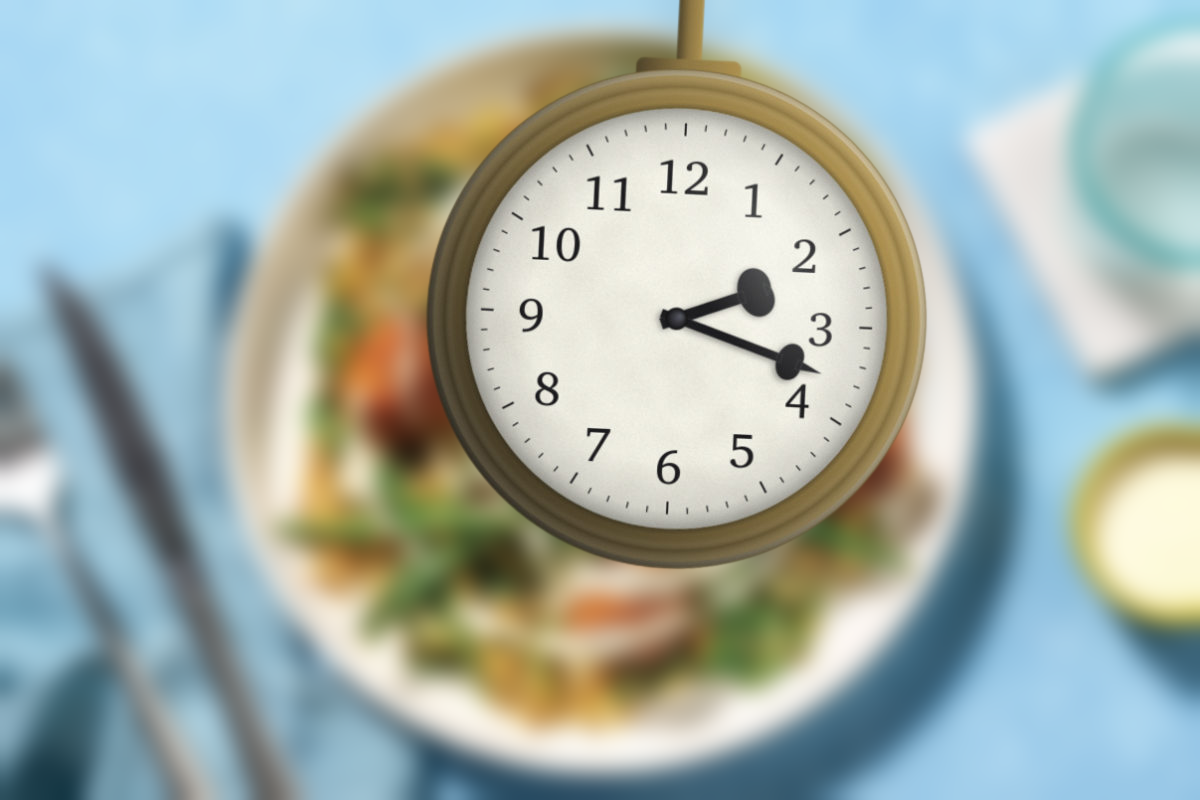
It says 2 h 18 min
